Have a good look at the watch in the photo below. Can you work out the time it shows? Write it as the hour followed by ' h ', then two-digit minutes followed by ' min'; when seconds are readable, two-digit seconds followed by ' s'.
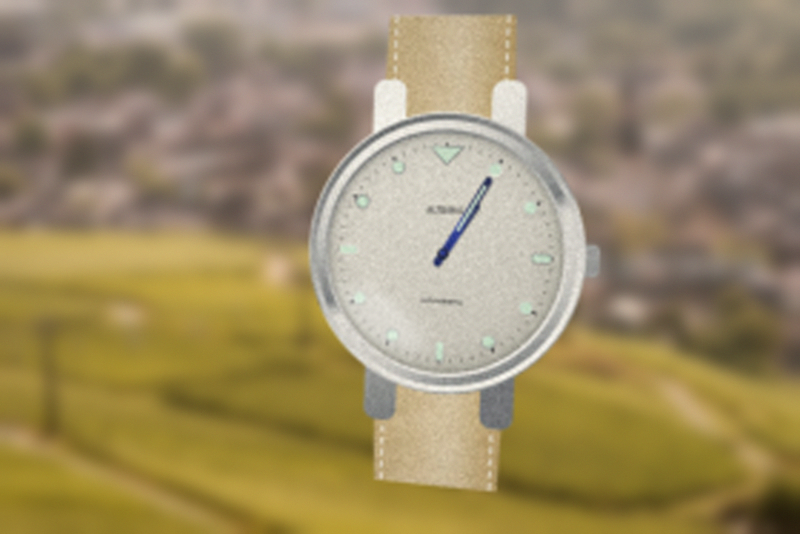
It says 1 h 05 min
